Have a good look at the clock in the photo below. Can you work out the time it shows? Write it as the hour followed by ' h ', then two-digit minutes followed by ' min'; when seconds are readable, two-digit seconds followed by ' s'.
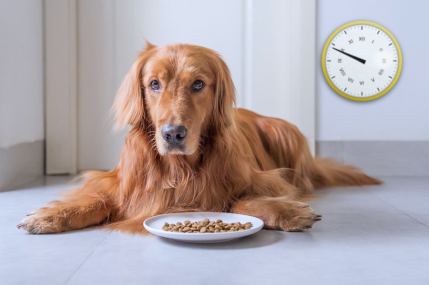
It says 9 h 49 min
